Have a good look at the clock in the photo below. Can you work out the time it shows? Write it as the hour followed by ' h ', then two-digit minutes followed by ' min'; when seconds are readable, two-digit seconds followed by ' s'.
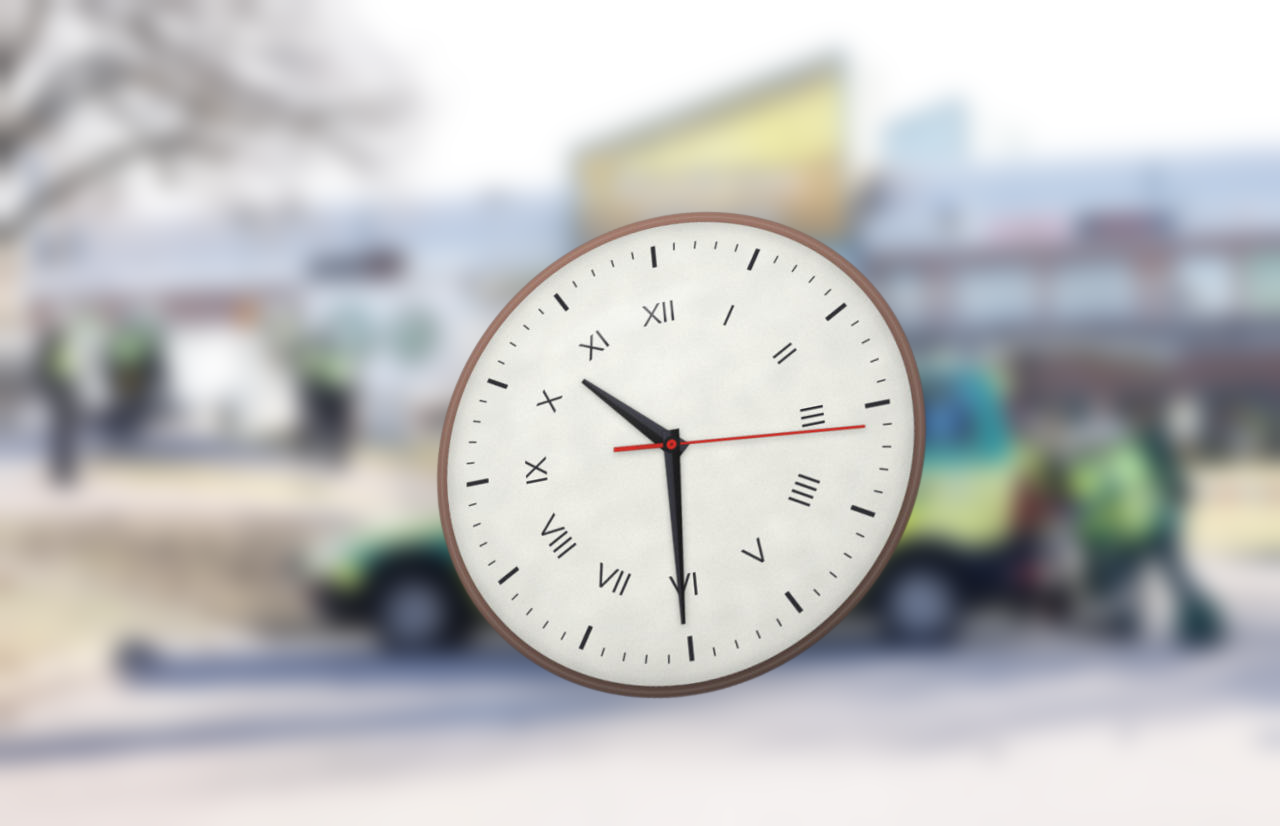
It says 10 h 30 min 16 s
